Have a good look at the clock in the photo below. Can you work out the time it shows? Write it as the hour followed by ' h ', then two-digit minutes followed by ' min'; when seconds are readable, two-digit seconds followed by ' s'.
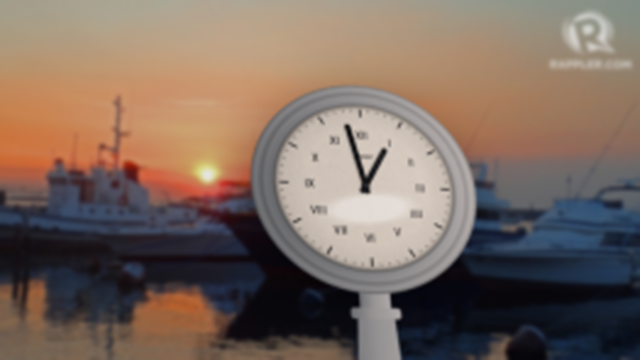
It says 12 h 58 min
